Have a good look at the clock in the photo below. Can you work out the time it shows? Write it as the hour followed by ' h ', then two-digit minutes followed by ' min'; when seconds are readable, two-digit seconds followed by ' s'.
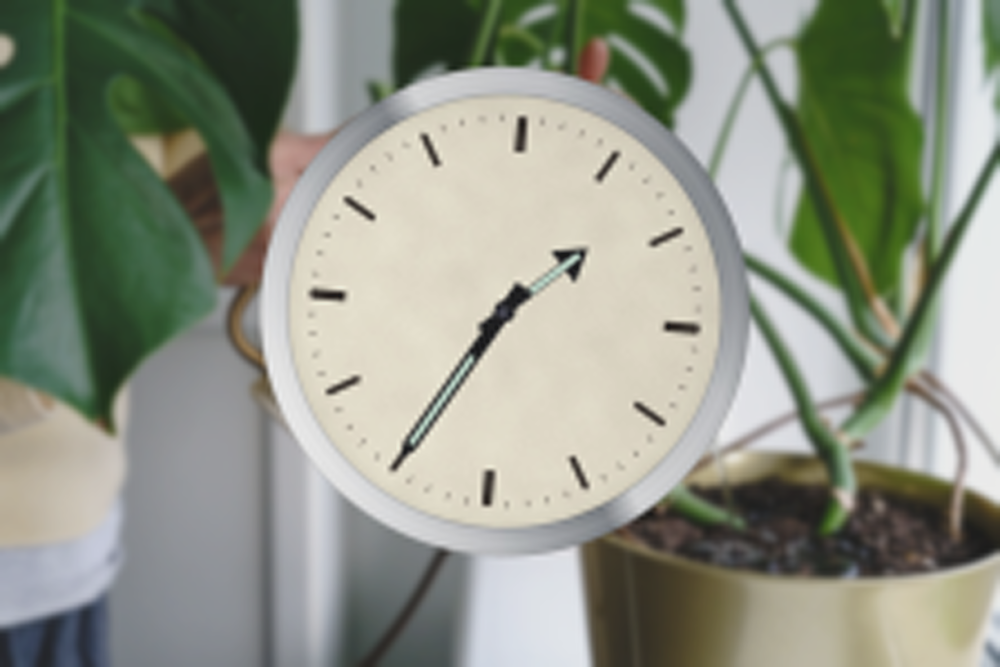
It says 1 h 35 min
